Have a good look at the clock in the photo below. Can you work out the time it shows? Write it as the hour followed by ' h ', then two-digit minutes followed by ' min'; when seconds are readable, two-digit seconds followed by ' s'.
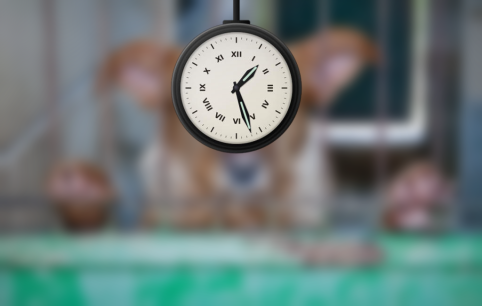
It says 1 h 27 min
